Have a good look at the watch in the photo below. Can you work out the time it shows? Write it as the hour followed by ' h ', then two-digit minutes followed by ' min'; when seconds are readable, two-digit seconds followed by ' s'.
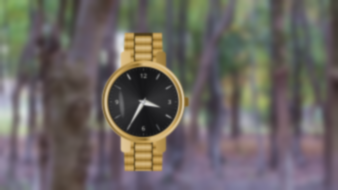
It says 3 h 35 min
